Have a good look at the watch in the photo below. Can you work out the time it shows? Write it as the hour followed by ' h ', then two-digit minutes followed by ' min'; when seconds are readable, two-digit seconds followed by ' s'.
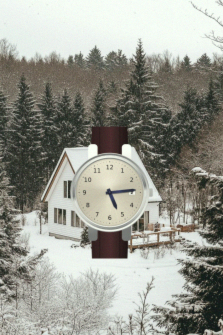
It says 5 h 14 min
